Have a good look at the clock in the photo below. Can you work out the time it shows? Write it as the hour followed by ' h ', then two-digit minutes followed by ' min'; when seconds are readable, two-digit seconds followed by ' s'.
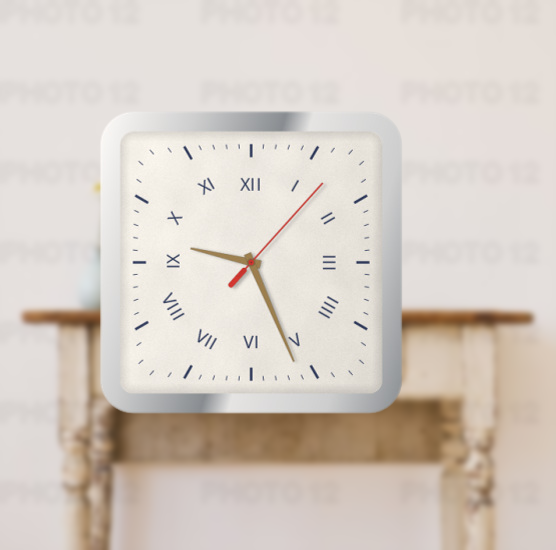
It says 9 h 26 min 07 s
